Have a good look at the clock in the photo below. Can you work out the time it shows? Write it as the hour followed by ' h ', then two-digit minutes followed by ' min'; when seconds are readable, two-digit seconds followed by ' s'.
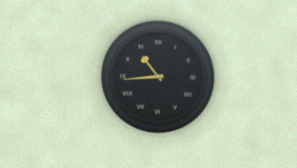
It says 10 h 44 min
